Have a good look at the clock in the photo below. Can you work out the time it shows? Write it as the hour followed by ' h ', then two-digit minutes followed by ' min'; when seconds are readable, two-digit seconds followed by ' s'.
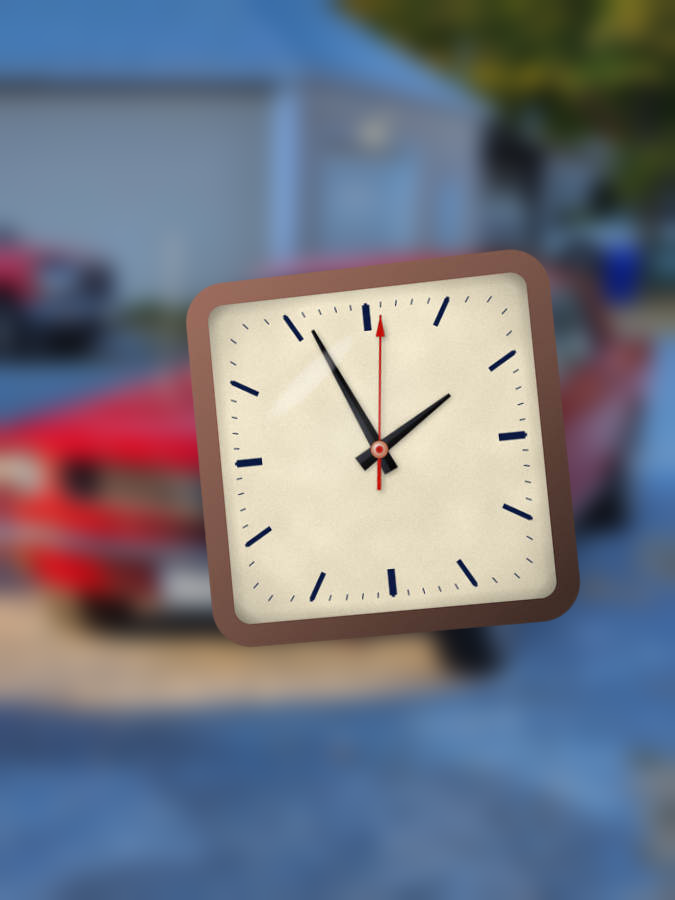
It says 1 h 56 min 01 s
